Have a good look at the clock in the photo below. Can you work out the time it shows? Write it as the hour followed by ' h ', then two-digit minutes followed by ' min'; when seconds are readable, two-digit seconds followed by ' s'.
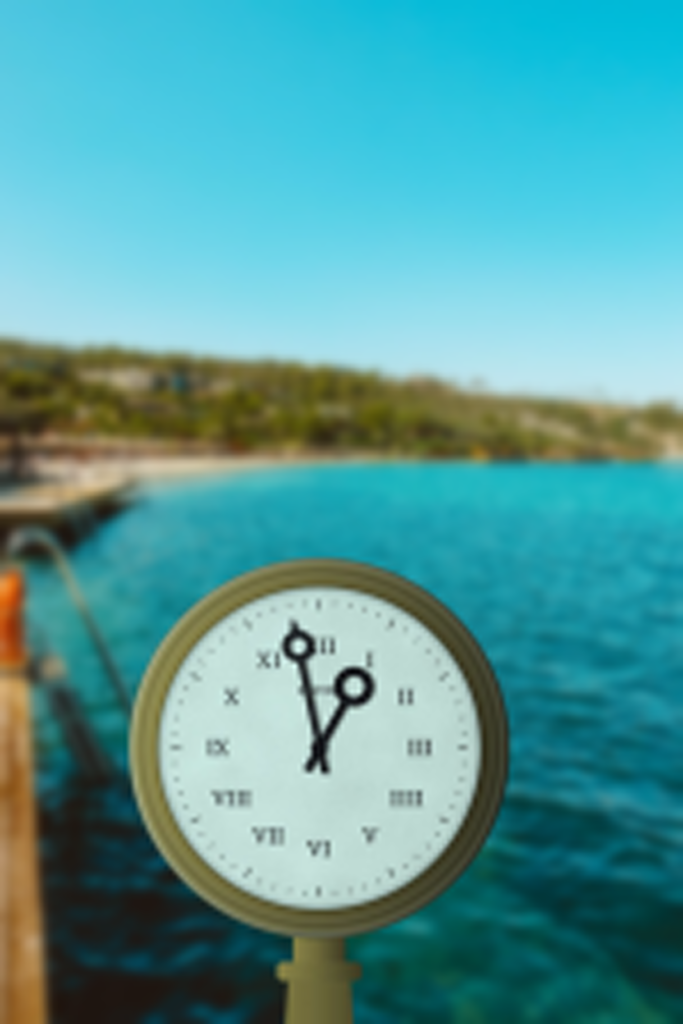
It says 12 h 58 min
